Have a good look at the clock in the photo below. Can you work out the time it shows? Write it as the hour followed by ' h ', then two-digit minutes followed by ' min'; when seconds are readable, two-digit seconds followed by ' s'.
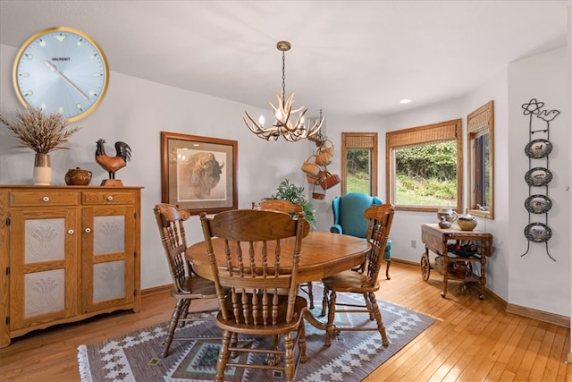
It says 10 h 22 min
